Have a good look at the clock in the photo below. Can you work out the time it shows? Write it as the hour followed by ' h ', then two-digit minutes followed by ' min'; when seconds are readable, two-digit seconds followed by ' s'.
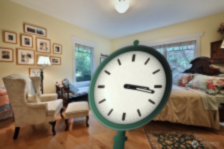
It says 3 h 17 min
